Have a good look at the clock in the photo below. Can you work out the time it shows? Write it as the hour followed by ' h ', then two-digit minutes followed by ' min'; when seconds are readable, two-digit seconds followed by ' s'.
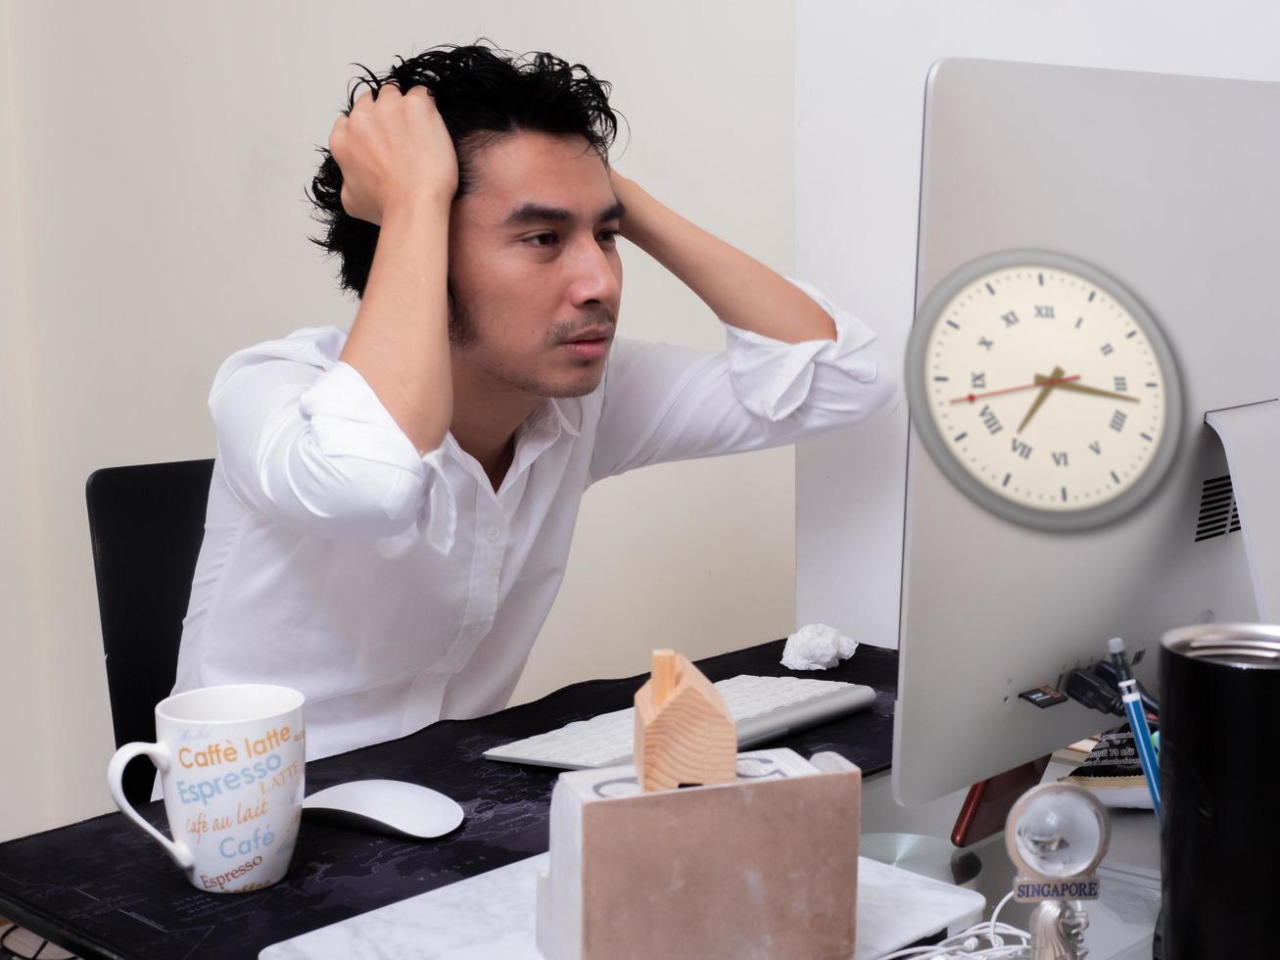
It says 7 h 16 min 43 s
